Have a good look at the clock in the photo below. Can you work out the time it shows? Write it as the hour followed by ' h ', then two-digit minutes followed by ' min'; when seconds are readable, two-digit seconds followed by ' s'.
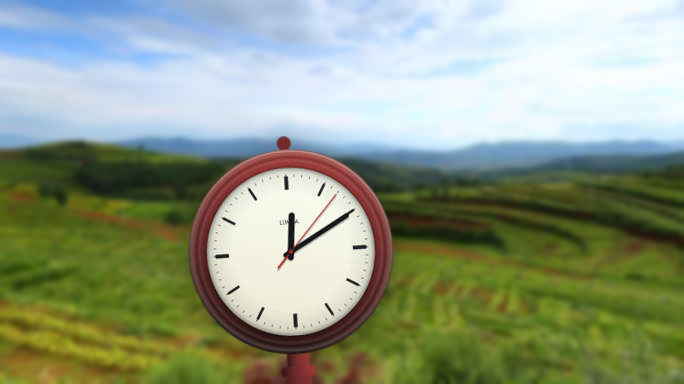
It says 12 h 10 min 07 s
